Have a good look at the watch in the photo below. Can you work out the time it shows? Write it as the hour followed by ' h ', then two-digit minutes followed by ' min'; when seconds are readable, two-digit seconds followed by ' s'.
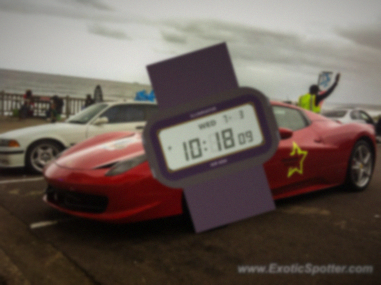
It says 10 h 18 min
